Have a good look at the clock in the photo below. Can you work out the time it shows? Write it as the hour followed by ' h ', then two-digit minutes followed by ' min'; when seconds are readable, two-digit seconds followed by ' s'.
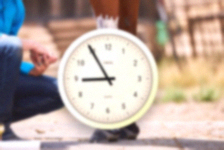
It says 8 h 55 min
